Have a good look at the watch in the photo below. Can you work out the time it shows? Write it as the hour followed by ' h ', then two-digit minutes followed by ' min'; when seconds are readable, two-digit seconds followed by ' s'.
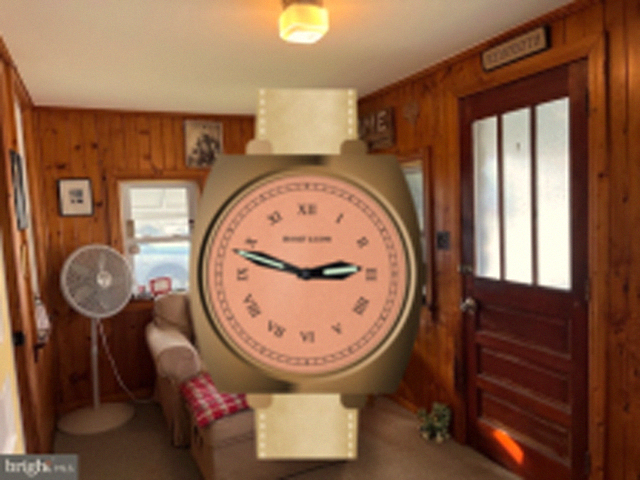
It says 2 h 48 min
